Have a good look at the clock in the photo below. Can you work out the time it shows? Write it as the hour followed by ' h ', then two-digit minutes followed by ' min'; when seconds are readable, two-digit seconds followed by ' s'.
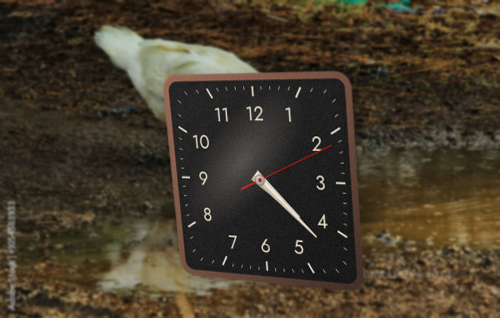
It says 4 h 22 min 11 s
